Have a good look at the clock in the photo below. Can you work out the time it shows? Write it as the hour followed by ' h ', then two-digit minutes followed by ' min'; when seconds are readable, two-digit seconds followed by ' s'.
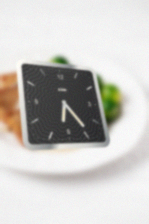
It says 6 h 24 min
